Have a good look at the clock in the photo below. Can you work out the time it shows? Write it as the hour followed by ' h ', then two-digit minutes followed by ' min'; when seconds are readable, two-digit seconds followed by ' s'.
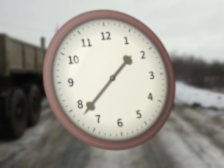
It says 1 h 38 min
